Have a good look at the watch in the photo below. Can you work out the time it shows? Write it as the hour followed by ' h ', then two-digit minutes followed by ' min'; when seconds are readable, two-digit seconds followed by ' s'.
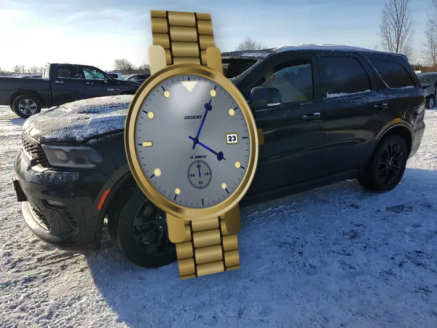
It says 4 h 05 min
